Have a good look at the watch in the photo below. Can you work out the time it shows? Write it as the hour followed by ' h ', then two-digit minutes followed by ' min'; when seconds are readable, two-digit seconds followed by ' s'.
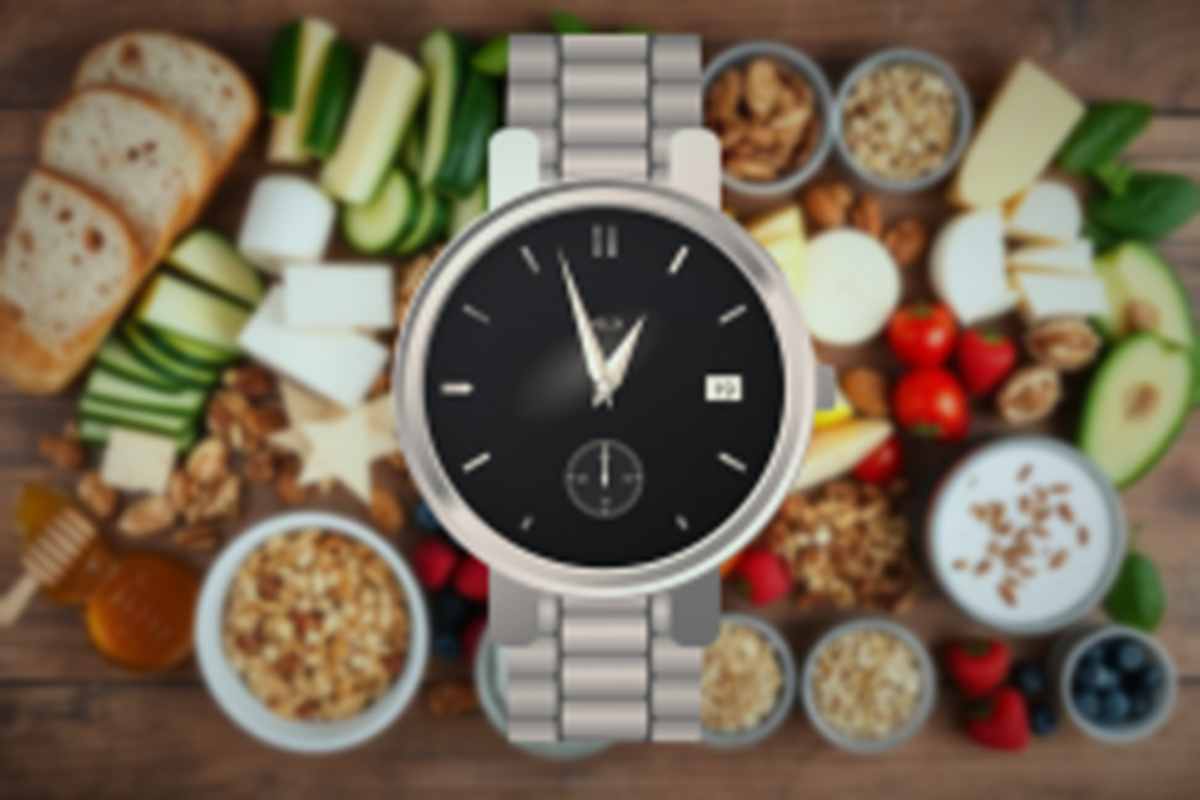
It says 12 h 57 min
